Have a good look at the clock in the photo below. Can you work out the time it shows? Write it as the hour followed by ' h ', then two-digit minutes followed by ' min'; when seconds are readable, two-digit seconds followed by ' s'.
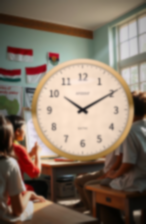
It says 10 h 10 min
